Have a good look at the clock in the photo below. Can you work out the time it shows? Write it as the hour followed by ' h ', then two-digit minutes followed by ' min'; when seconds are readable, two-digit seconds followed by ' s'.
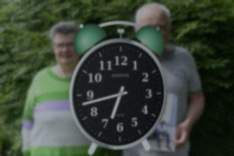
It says 6 h 43 min
